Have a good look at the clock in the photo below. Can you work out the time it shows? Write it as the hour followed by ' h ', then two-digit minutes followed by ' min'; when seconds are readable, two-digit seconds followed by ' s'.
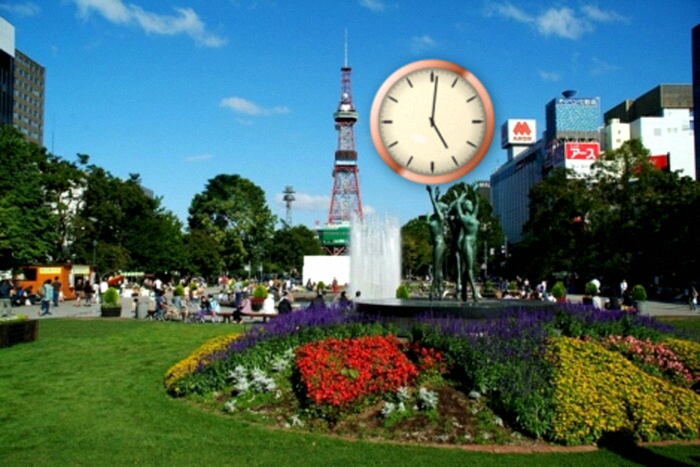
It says 5 h 01 min
